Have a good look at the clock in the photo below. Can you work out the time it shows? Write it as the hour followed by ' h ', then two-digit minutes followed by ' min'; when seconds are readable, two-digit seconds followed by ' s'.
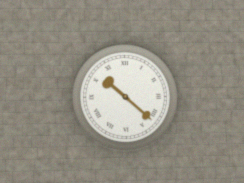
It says 10 h 22 min
